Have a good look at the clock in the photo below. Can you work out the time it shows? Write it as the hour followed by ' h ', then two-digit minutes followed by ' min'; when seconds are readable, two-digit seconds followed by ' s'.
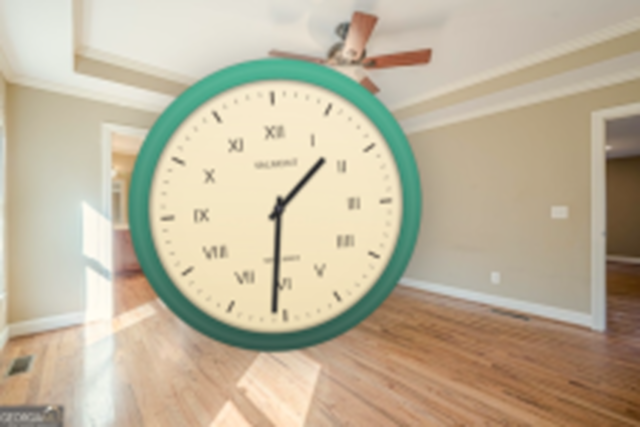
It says 1 h 31 min
